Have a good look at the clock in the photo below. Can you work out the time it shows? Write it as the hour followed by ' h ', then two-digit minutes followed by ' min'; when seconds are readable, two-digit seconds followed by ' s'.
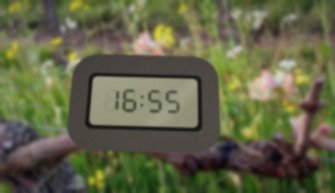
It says 16 h 55 min
